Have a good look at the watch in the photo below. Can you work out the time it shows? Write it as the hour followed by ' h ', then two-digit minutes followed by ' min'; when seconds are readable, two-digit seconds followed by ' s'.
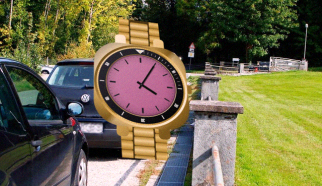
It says 4 h 05 min
